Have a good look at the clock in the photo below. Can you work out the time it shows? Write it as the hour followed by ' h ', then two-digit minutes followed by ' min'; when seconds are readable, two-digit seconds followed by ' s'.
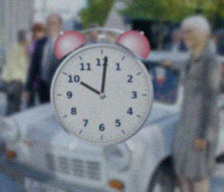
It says 10 h 01 min
